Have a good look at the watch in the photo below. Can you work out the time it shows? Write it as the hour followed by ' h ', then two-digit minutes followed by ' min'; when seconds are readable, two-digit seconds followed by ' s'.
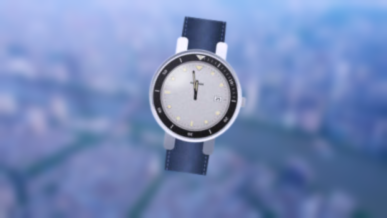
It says 11 h 58 min
